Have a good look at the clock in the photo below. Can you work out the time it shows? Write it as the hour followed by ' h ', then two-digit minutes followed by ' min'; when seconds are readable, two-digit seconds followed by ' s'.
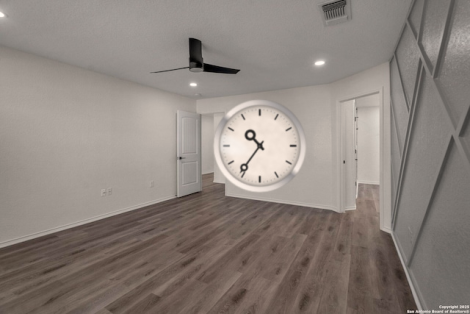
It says 10 h 36 min
